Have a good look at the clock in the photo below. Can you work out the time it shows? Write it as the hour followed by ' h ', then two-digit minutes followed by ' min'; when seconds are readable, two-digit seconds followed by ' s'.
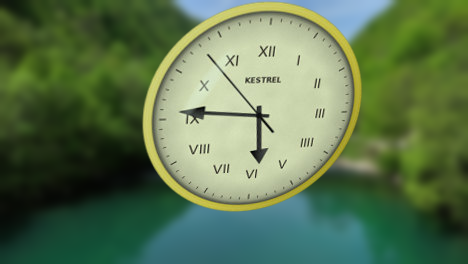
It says 5 h 45 min 53 s
